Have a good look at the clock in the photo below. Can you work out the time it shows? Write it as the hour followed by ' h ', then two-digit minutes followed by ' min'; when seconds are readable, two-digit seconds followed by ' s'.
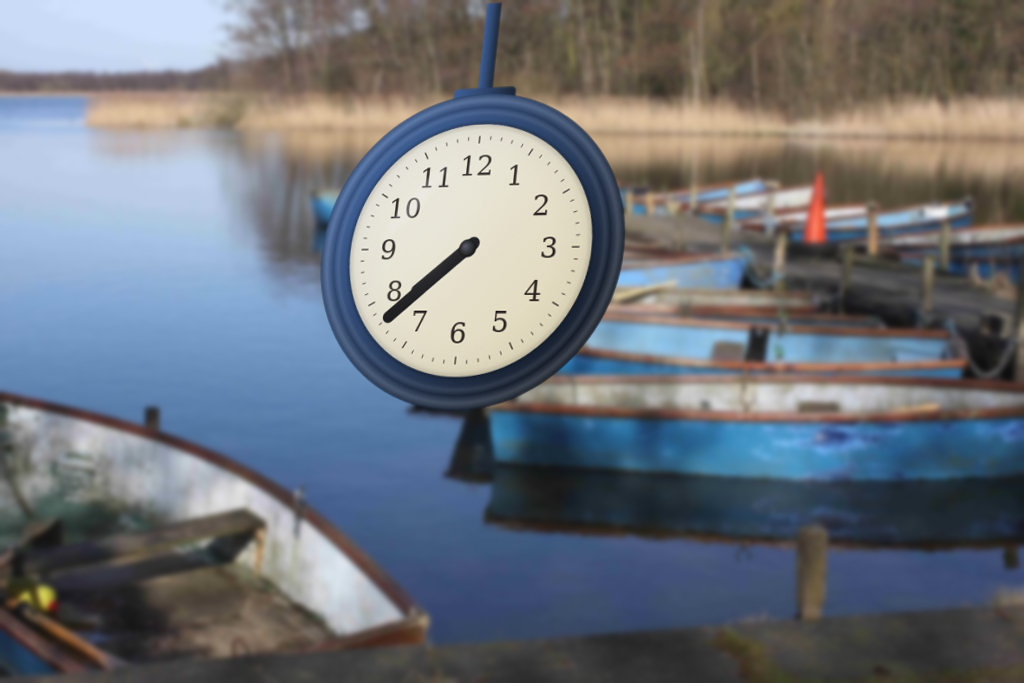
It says 7 h 38 min
